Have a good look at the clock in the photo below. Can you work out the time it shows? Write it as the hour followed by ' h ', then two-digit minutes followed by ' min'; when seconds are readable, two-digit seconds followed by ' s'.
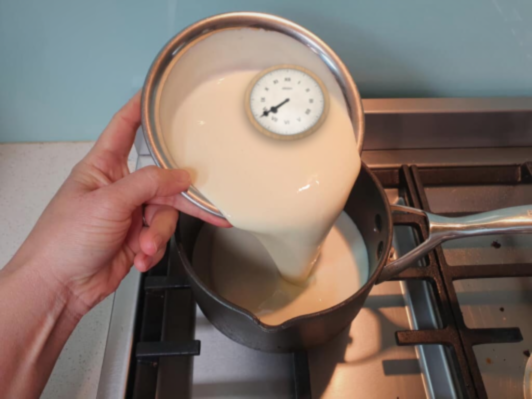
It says 7 h 39 min
